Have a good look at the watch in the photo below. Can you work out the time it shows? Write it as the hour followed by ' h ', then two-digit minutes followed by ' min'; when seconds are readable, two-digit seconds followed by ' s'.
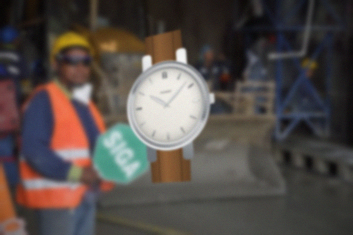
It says 10 h 08 min
